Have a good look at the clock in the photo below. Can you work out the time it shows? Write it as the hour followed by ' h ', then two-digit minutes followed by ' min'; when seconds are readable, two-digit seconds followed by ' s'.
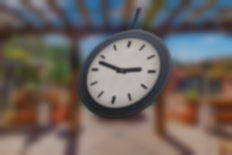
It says 2 h 48 min
